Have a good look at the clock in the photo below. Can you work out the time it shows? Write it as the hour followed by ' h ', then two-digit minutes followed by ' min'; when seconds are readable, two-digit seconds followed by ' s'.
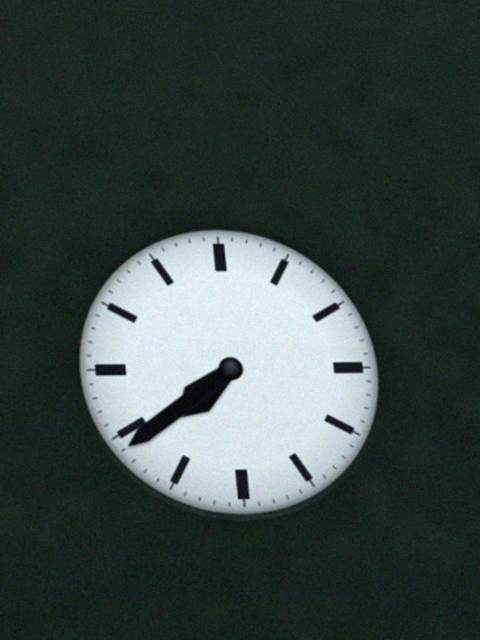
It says 7 h 39 min
